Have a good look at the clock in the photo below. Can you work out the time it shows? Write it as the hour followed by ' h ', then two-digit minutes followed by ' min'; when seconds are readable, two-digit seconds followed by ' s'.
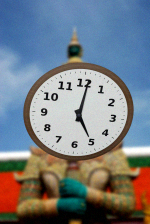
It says 5 h 01 min
